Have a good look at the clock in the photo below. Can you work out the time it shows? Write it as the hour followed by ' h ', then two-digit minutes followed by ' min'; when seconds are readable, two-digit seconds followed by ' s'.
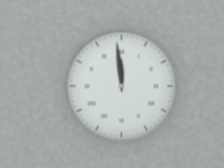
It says 11 h 59 min
